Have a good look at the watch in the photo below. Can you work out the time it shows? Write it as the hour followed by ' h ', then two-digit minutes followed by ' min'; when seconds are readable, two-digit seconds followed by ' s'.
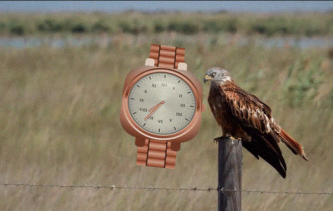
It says 7 h 36 min
